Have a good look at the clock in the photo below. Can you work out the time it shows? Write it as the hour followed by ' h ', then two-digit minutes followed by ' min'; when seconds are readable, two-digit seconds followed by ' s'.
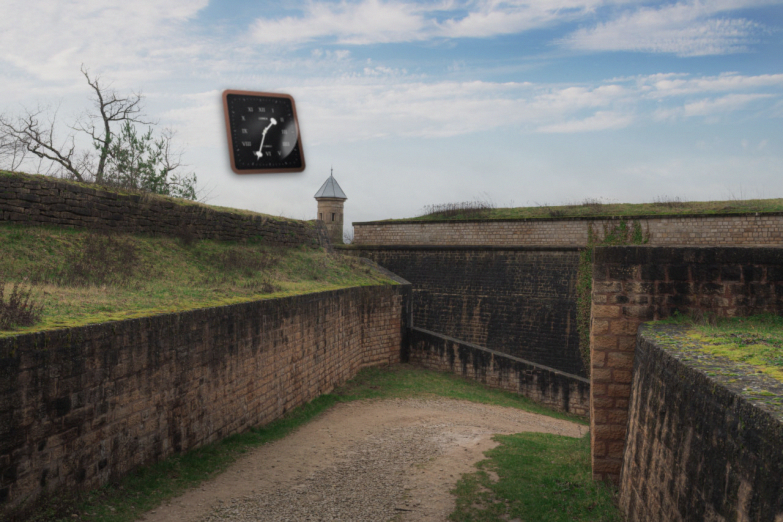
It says 1 h 34 min
